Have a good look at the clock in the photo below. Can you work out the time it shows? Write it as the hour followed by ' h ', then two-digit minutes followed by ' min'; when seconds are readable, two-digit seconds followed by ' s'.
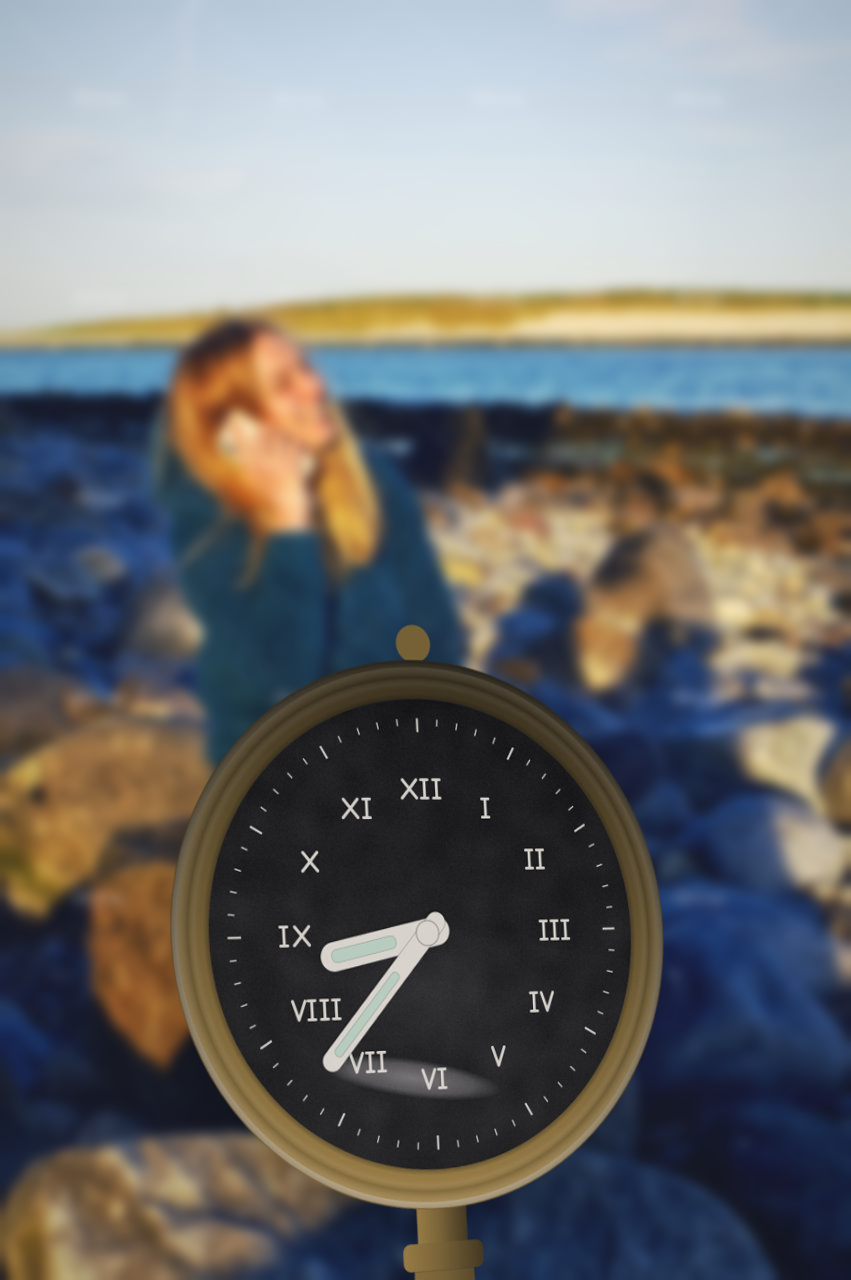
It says 8 h 37 min
